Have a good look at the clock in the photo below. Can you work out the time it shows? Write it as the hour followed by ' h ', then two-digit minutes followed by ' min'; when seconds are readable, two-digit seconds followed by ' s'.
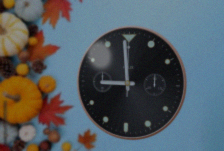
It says 8 h 59 min
